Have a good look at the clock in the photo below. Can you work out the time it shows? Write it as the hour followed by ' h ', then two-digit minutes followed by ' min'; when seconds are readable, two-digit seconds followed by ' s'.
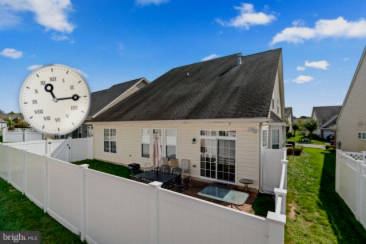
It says 11 h 15 min
